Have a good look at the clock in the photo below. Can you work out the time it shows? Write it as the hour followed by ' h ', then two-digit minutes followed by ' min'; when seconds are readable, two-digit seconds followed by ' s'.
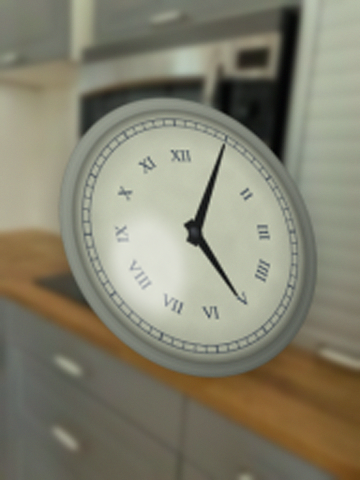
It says 5 h 05 min
